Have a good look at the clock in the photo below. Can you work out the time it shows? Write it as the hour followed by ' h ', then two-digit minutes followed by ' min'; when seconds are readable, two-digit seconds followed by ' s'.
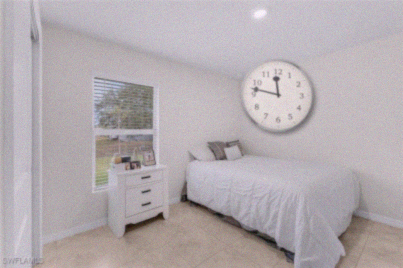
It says 11 h 47 min
